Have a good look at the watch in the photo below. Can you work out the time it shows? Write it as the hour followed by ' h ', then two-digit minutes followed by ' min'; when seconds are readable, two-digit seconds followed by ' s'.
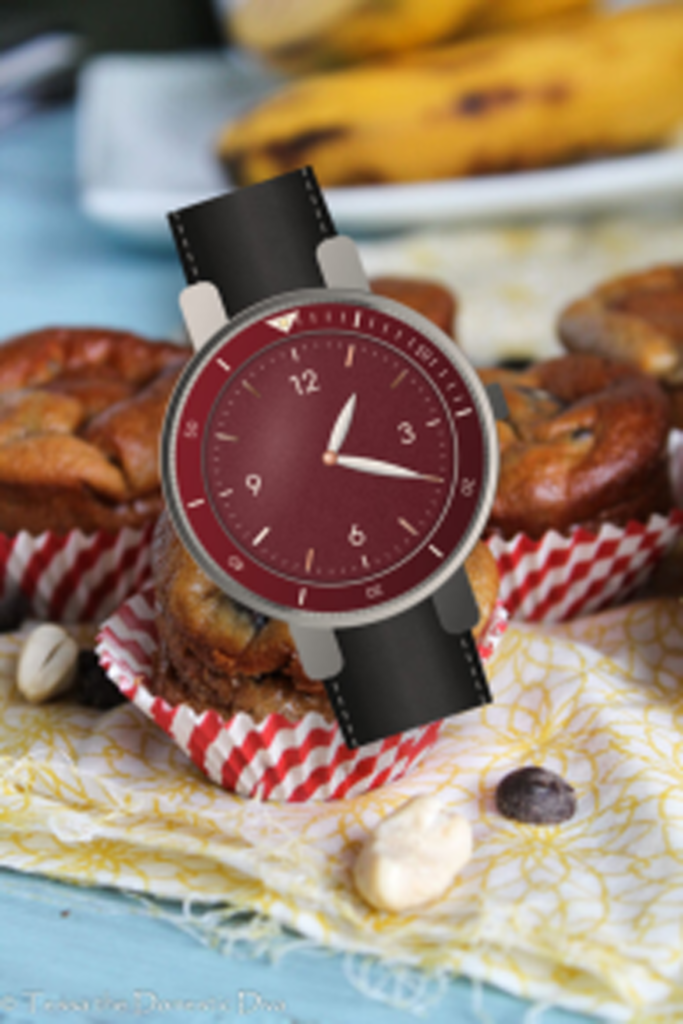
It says 1 h 20 min
